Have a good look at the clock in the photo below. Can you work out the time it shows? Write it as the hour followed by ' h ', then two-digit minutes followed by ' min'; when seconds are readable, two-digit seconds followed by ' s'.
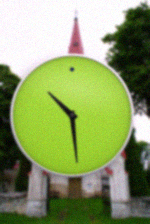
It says 10 h 29 min
